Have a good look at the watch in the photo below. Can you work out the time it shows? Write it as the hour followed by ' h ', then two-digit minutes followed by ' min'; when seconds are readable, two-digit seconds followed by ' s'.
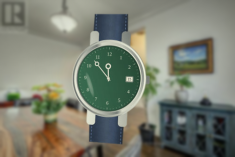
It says 11 h 53 min
